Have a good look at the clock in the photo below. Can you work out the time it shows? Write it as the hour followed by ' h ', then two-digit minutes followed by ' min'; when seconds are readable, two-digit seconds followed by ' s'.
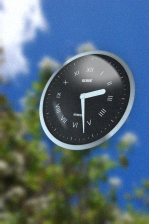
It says 2 h 27 min
